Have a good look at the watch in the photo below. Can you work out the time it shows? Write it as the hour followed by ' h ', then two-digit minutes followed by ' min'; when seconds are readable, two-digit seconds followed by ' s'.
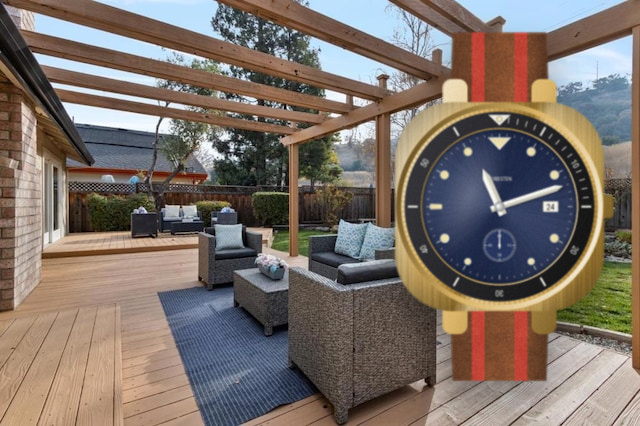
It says 11 h 12 min
